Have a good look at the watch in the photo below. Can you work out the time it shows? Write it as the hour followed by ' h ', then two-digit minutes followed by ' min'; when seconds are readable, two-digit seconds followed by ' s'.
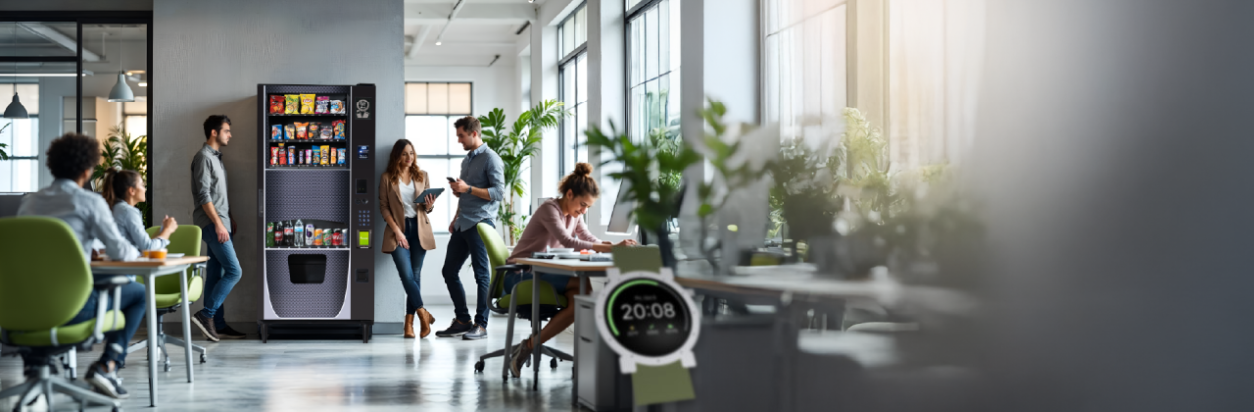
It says 20 h 08 min
